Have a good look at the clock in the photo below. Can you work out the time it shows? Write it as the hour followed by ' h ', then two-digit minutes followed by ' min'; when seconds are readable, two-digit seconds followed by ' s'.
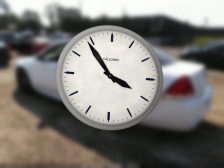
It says 3 h 54 min
